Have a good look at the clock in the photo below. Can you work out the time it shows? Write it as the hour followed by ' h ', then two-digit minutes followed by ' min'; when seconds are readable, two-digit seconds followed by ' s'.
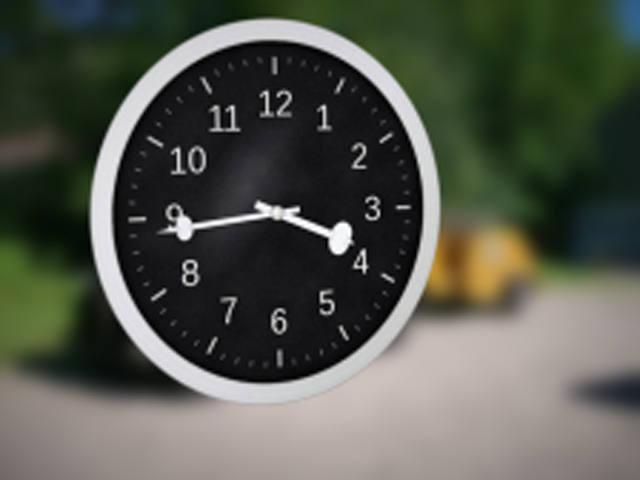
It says 3 h 44 min
